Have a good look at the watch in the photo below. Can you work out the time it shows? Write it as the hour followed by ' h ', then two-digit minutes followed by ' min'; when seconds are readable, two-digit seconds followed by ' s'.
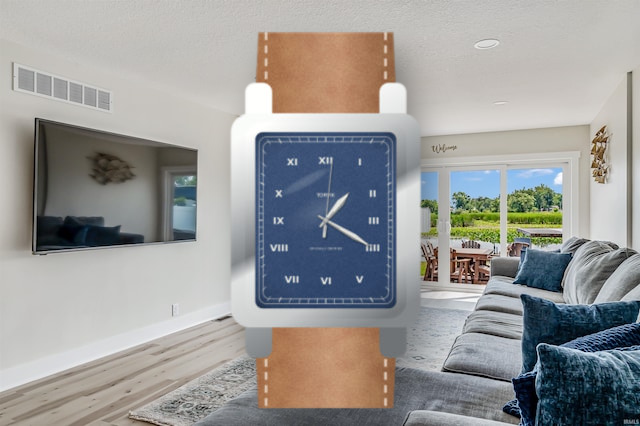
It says 1 h 20 min 01 s
